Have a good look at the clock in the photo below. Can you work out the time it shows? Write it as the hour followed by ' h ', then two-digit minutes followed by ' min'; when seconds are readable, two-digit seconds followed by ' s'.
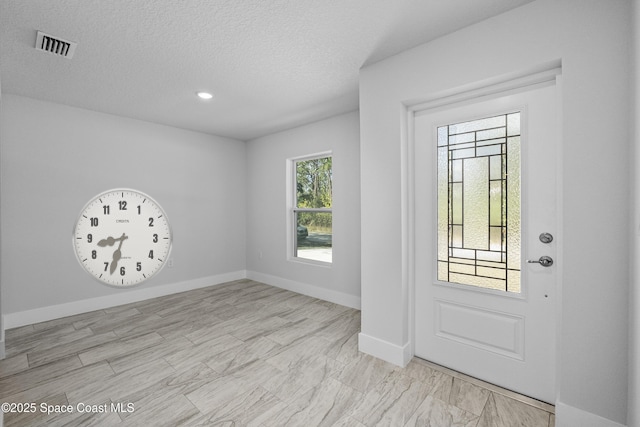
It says 8 h 33 min
